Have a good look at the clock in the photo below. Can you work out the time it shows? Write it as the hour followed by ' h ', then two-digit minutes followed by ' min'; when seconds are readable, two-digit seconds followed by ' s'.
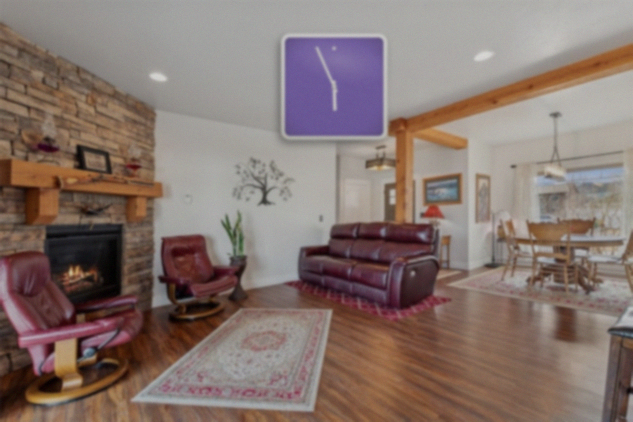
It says 5 h 56 min
